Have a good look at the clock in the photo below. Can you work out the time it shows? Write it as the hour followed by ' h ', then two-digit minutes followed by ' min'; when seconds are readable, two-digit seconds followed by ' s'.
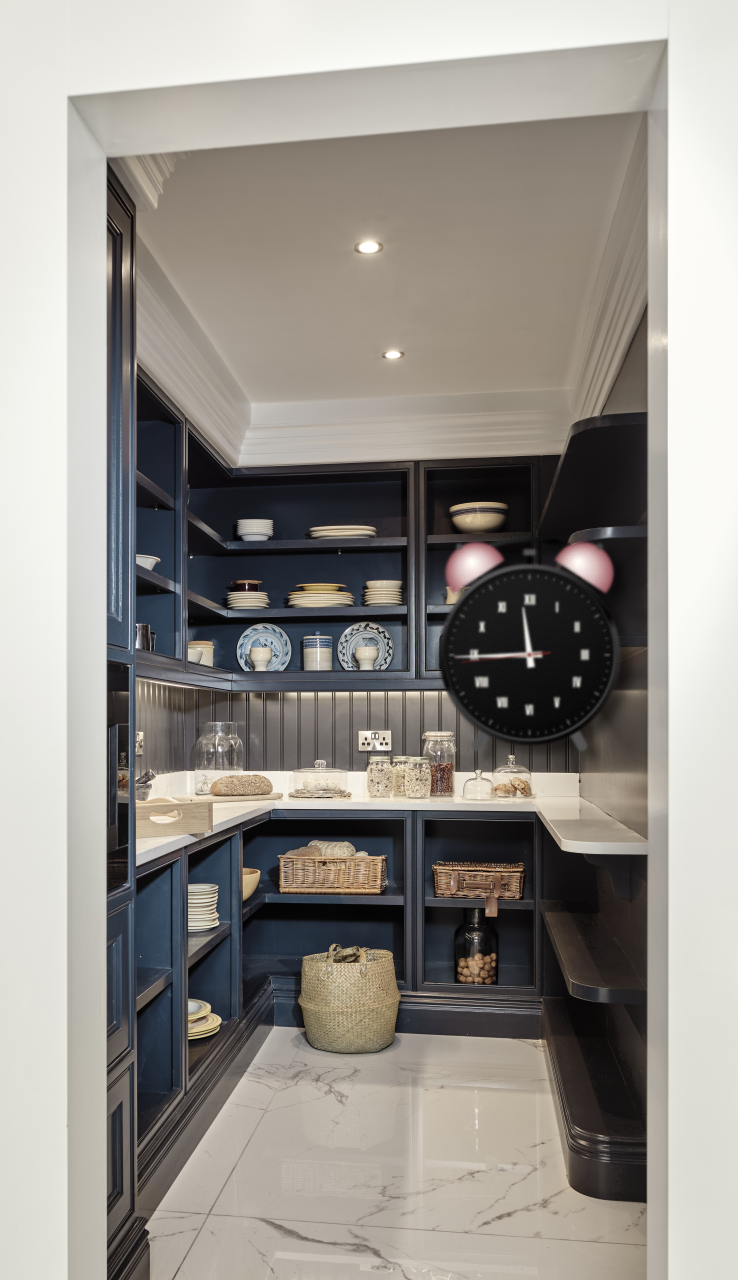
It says 11 h 44 min 44 s
